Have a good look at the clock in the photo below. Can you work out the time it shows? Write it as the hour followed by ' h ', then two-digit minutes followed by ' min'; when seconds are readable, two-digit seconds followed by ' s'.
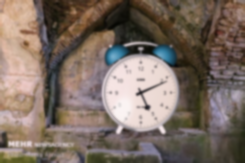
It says 5 h 11 min
